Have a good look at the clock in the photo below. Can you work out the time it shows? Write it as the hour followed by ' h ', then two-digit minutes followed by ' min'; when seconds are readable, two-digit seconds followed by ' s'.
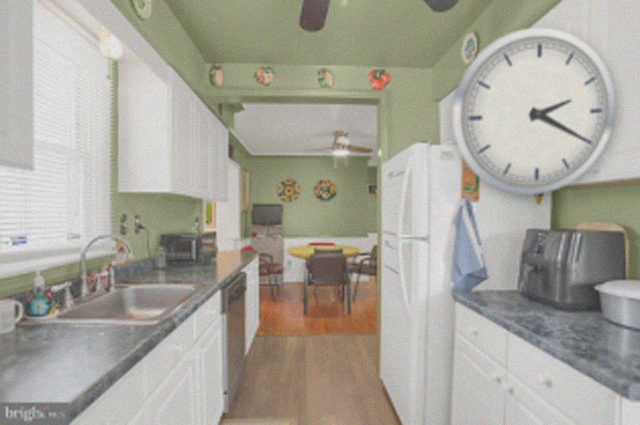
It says 2 h 20 min
